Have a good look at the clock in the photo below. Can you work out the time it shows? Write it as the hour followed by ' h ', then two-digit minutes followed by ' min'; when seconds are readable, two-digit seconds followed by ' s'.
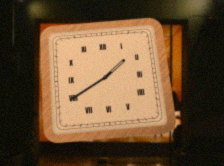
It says 1 h 40 min
